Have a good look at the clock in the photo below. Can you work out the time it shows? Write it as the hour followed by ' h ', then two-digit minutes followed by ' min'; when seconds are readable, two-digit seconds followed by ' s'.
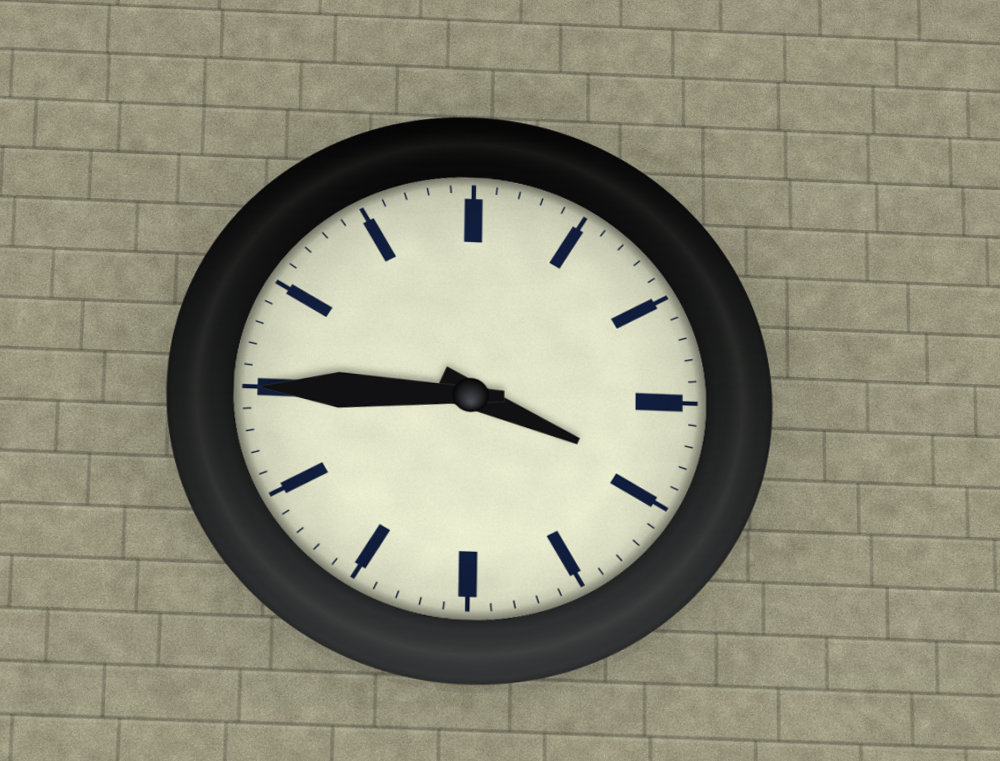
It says 3 h 45 min
